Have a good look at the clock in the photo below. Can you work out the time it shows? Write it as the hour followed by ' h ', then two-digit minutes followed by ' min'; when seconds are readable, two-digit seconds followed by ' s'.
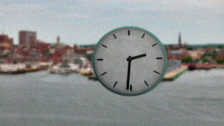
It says 2 h 31 min
